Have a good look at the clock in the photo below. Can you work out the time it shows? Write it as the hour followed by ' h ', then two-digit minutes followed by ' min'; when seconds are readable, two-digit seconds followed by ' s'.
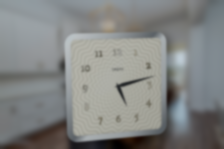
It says 5 h 13 min
